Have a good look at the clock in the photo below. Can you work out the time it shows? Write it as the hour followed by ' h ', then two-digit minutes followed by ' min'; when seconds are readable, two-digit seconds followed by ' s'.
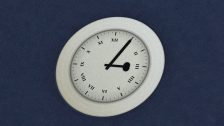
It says 3 h 05 min
